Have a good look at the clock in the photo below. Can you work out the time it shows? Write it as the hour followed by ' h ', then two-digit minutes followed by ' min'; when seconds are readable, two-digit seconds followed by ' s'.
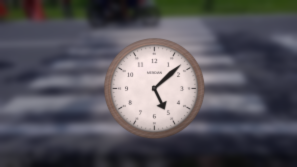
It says 5 h 08 min
